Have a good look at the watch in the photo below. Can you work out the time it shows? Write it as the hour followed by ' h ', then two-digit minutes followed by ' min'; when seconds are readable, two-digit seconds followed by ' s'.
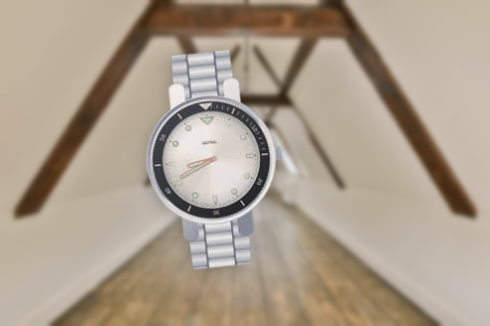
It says 8 h 41 min
